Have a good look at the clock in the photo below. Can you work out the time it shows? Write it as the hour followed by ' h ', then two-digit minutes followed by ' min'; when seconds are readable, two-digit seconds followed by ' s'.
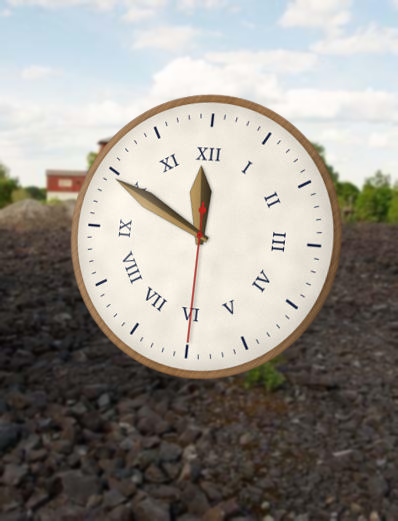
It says 11 h 49 min 30 s
